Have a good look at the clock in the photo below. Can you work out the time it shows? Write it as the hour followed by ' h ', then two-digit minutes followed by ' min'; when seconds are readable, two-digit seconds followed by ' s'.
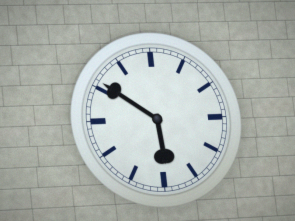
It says 5 h 51 min
